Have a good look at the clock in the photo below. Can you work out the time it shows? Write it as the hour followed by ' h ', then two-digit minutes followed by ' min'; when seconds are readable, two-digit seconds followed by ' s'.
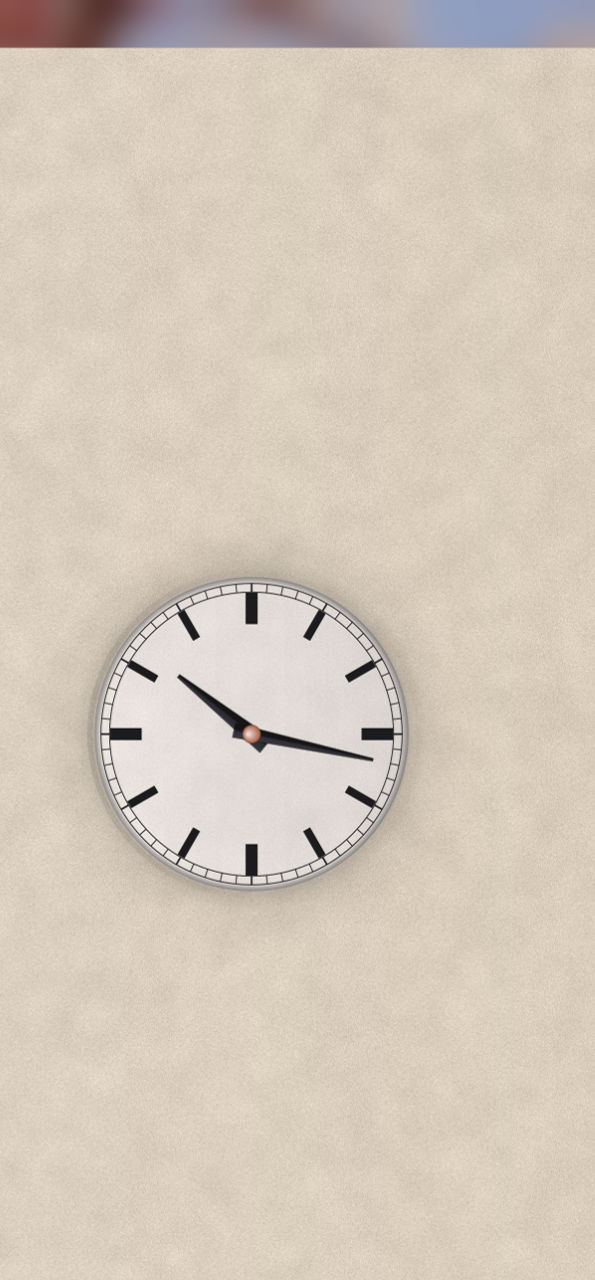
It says 10 h 17 min
